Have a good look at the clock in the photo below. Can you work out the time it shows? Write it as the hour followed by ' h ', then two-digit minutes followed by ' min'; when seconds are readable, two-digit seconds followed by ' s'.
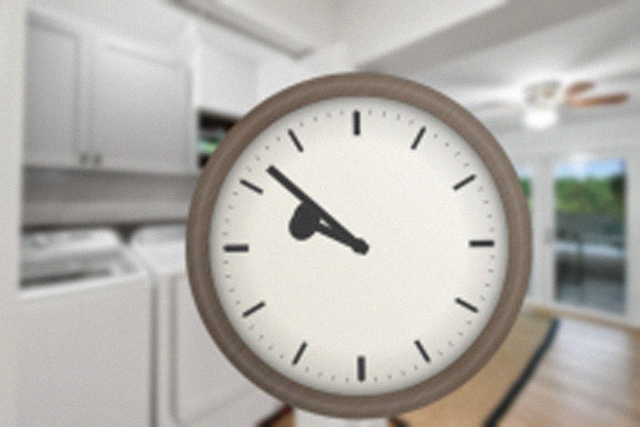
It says 9 h 52 min
